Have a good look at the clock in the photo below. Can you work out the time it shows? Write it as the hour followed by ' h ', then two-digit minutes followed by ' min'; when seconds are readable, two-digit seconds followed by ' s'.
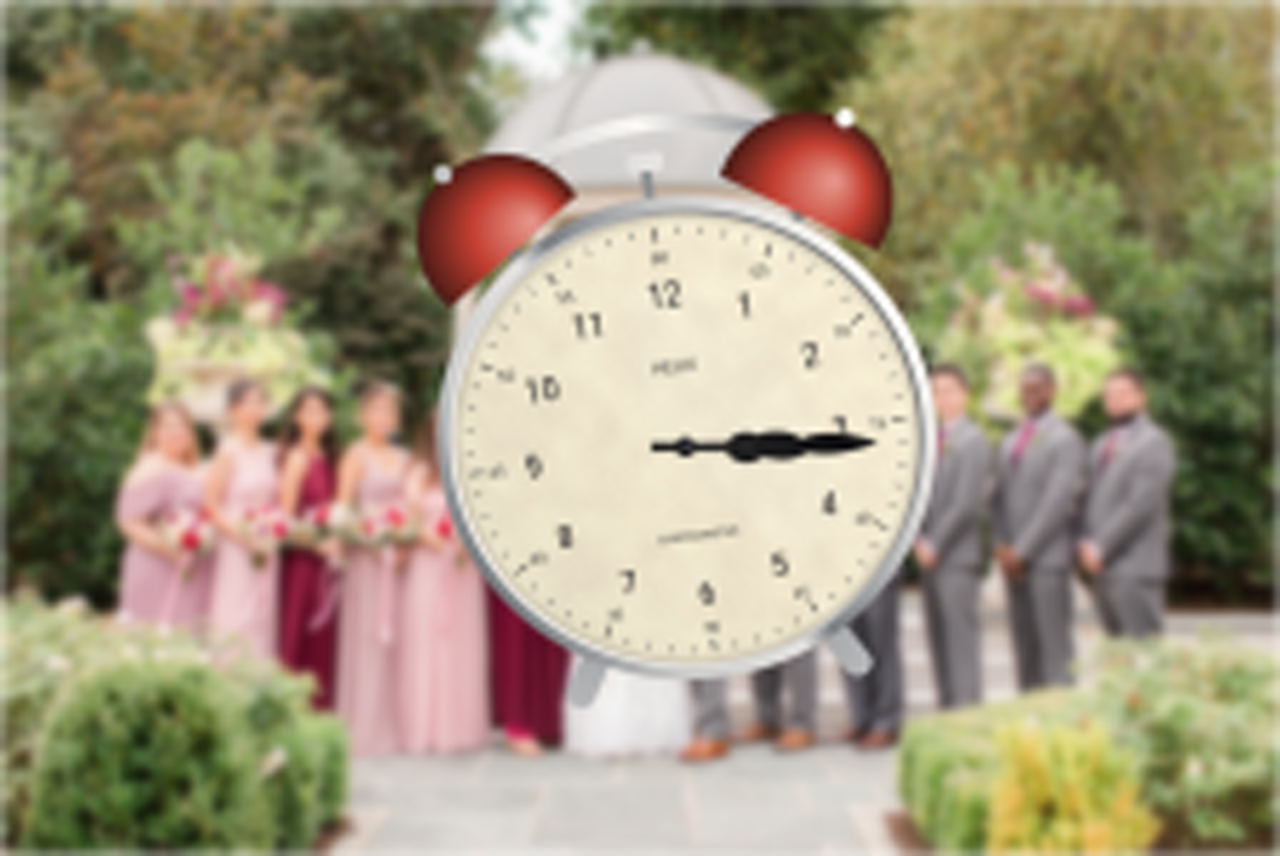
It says 3 h 16 min
